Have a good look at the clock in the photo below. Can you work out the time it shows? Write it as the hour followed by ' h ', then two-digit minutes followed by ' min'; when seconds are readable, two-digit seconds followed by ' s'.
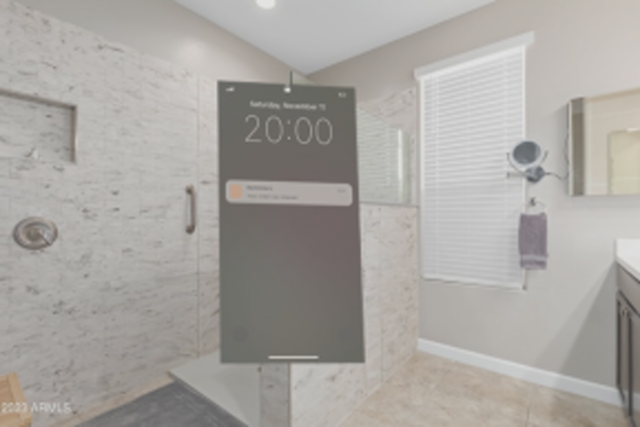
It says 20 h 00 min
